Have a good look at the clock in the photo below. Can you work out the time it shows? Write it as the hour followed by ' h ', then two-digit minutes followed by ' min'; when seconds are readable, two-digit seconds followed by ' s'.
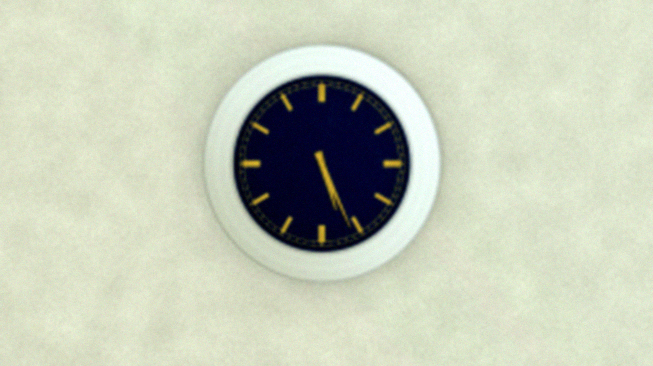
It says 5 h 26 min
